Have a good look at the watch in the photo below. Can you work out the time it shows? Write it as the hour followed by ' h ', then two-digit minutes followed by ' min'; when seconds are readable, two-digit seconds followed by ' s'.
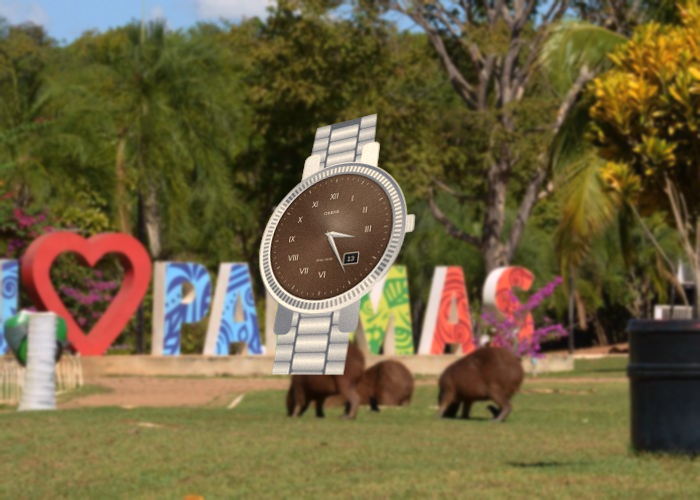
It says 3 h 25 min
